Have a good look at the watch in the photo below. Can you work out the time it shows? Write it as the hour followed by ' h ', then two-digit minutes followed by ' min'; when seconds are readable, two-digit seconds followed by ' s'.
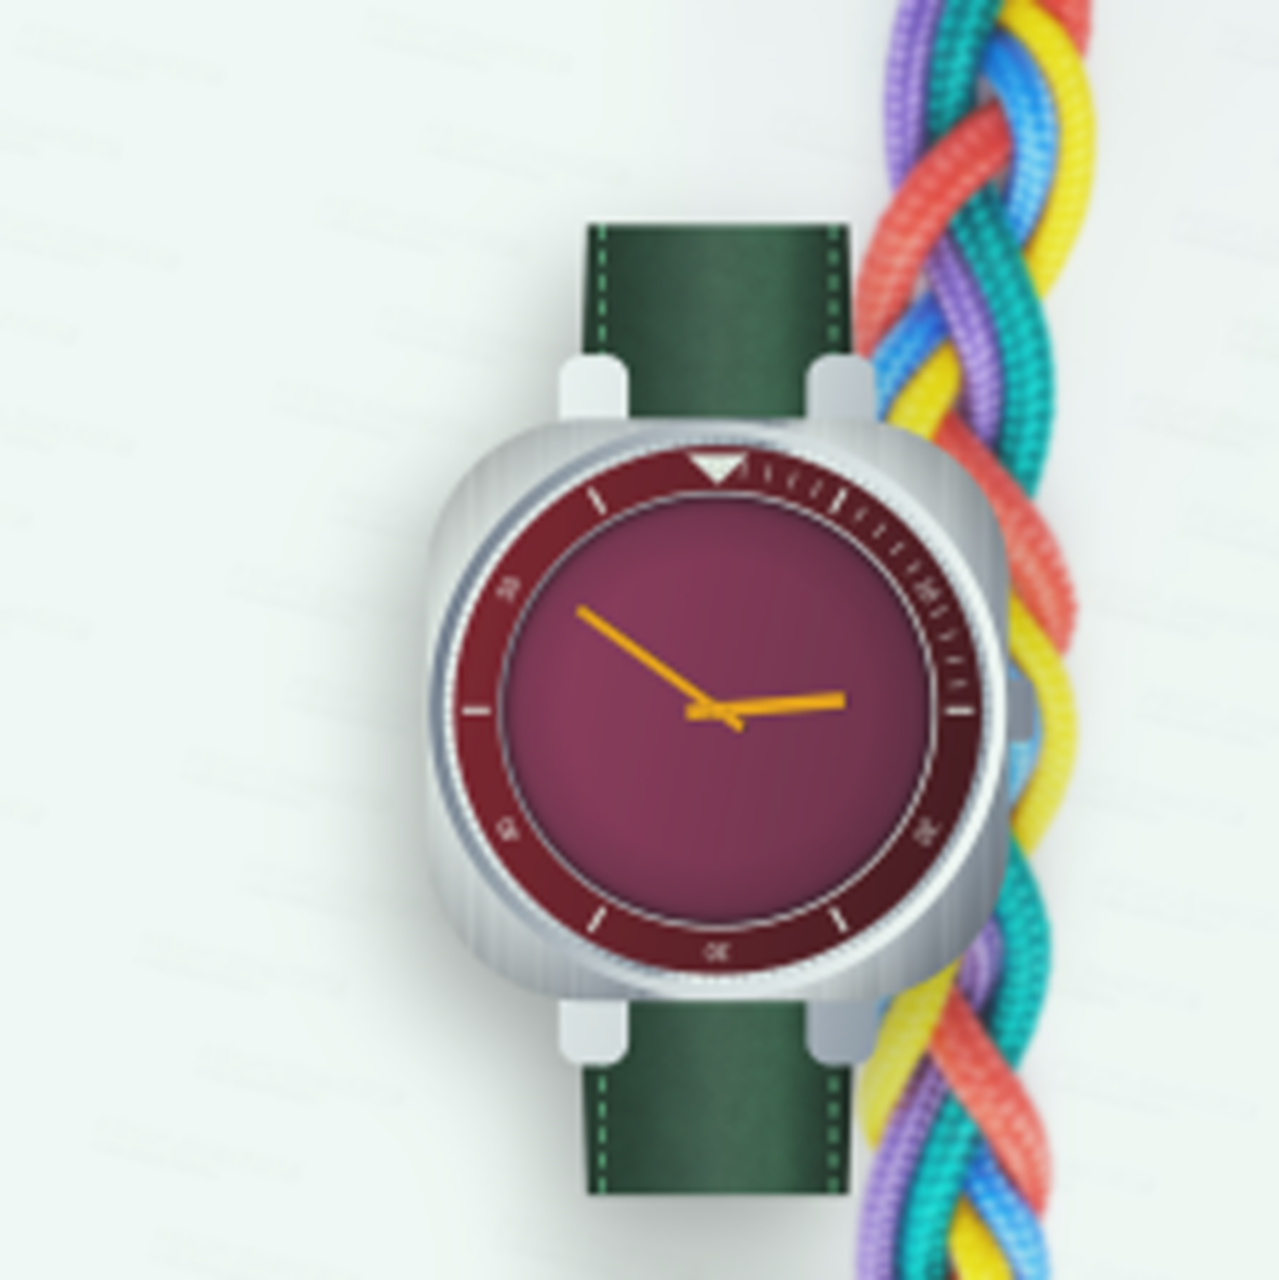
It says 2 h 51 min
